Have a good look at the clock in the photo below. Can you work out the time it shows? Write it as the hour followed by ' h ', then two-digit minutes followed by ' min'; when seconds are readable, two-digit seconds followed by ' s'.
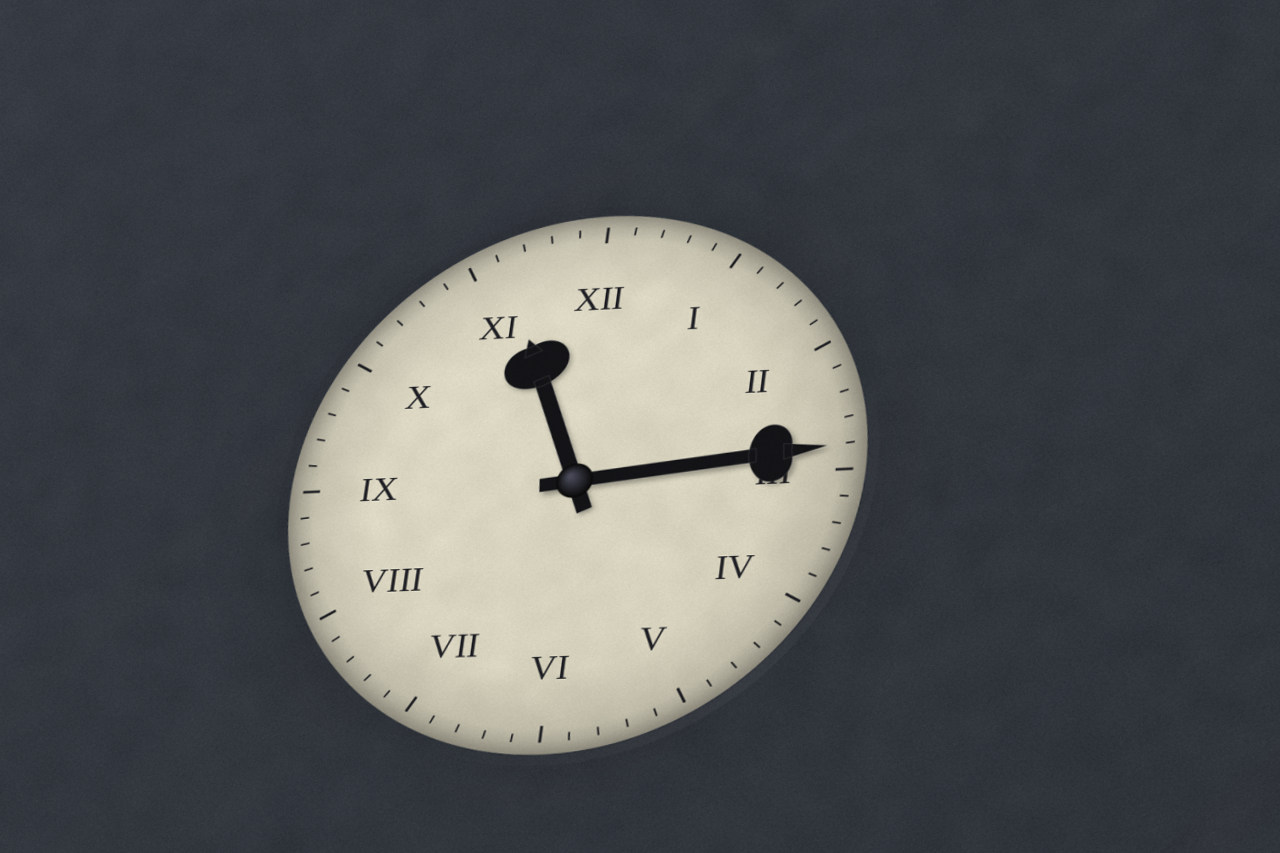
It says 11 h 14 min
